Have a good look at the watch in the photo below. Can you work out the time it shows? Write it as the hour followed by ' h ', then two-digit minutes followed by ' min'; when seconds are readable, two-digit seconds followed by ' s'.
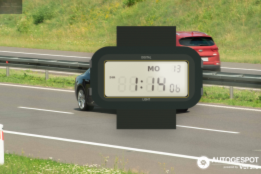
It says 1 h 14 min
